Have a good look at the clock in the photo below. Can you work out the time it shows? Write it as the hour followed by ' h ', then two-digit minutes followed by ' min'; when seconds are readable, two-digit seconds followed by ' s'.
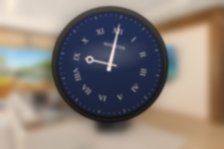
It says 9 h 00 min
